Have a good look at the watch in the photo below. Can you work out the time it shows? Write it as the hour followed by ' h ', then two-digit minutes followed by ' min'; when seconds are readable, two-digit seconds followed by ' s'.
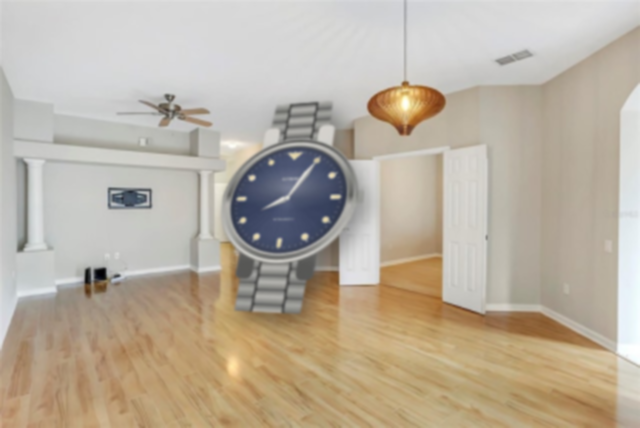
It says 8 h 05 min
